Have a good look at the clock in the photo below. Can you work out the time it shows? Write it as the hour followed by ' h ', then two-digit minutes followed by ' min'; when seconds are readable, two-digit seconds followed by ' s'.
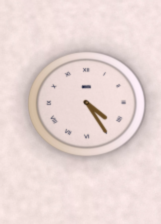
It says 4 h 25 min
